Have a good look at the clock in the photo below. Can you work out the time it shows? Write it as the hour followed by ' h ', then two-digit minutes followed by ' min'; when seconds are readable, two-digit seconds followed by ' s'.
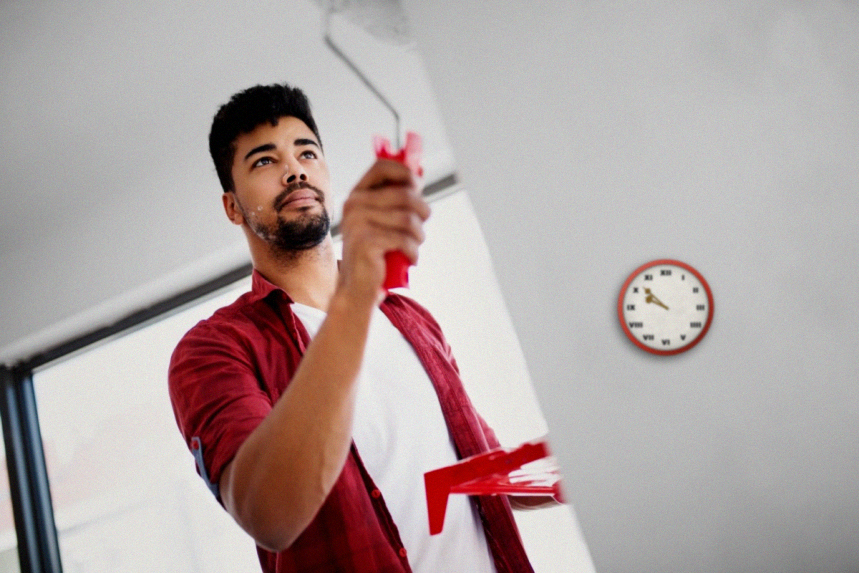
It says 9 h 52 min
